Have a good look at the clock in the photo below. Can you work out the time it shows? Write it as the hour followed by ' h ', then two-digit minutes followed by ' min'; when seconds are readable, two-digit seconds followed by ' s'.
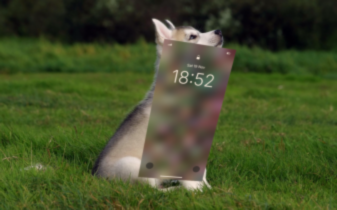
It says 18 h 52 min
